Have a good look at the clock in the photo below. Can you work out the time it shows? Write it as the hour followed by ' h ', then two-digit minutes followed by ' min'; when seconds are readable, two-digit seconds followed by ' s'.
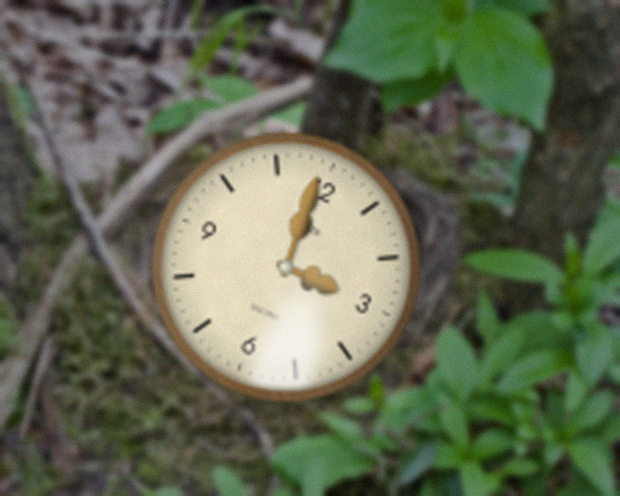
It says 2 h 59 min
